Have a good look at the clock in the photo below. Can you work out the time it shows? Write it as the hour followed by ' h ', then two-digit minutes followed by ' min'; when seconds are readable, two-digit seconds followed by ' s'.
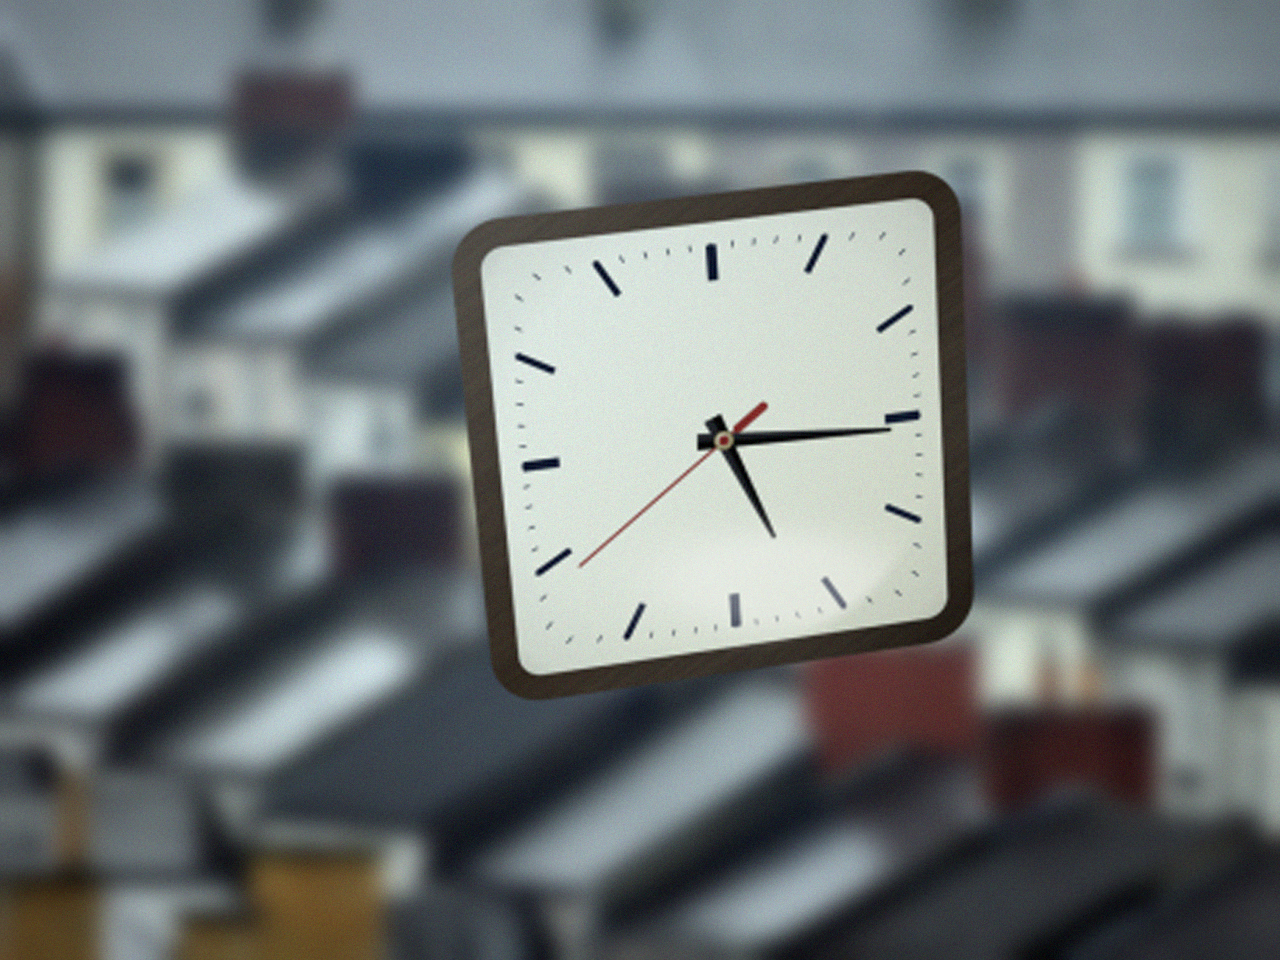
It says 5 h 15 min 39 s
